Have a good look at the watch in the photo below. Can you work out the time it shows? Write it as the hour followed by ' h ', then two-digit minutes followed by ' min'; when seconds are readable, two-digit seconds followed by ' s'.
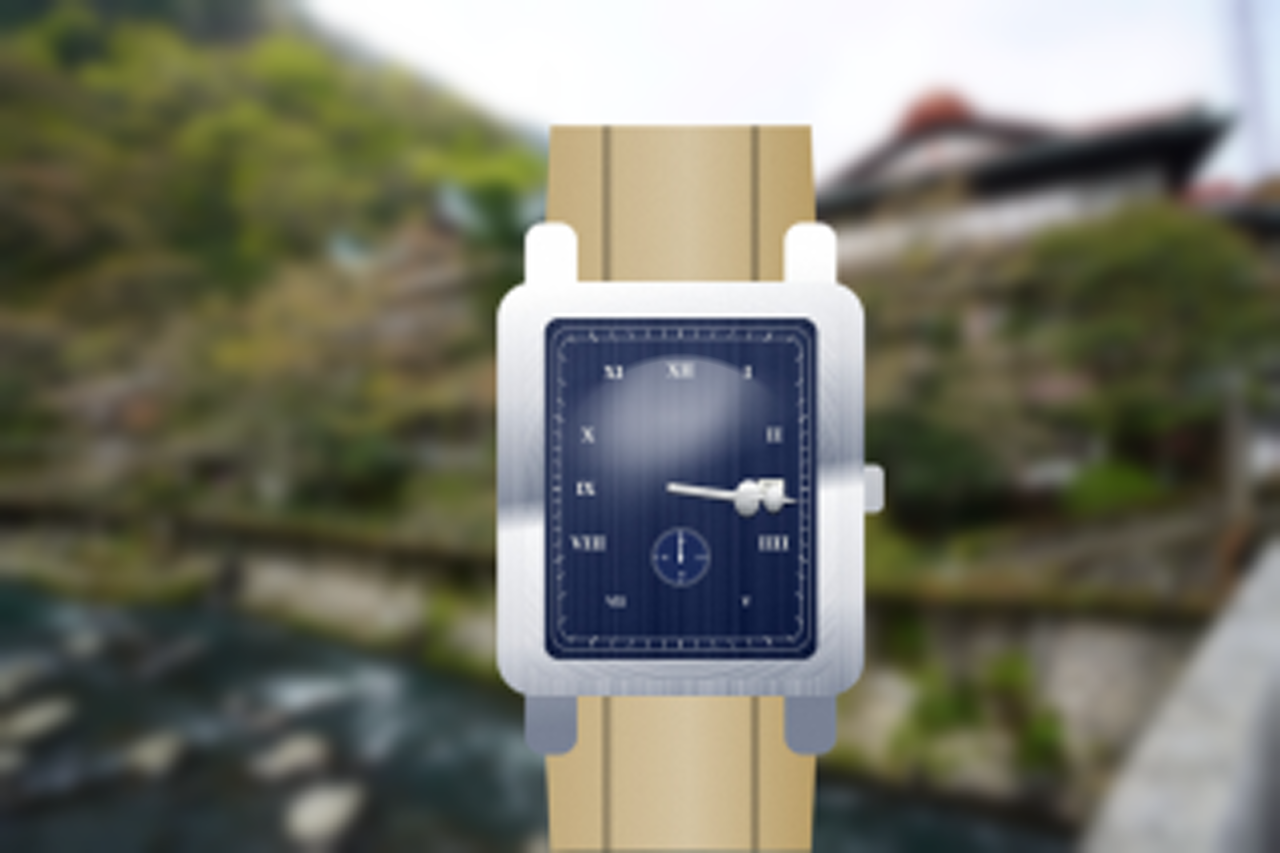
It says 3 h 16 min
